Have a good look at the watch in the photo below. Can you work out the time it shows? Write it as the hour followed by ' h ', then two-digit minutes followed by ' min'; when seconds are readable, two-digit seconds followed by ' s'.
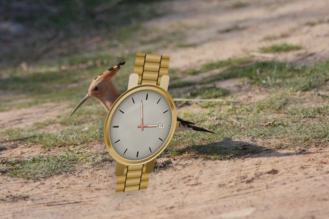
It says 2 h 58 min
